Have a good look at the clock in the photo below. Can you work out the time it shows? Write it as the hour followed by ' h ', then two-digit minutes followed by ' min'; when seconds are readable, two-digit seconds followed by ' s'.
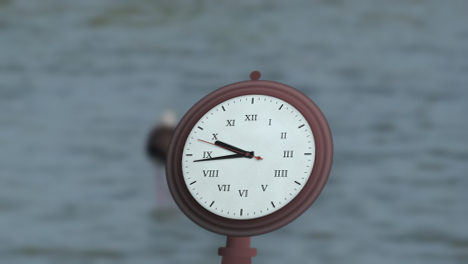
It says 9 h 43 min 48 s
